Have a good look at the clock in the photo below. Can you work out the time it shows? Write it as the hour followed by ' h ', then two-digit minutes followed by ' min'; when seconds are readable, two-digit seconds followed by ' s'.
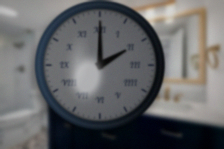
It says 2 h 00 min
